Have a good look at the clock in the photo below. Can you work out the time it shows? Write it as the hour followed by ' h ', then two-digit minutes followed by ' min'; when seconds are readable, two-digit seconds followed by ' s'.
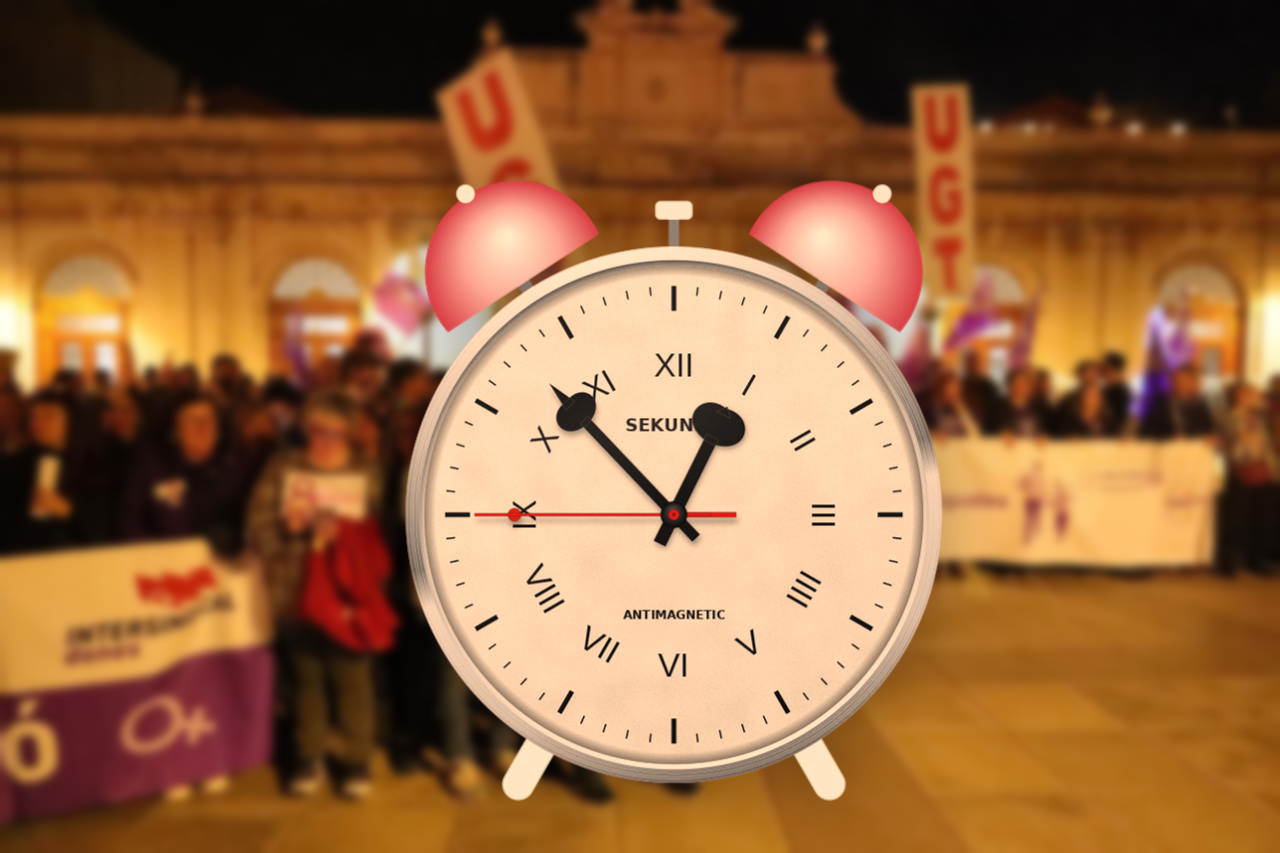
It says 12 h 52 min 45 s
